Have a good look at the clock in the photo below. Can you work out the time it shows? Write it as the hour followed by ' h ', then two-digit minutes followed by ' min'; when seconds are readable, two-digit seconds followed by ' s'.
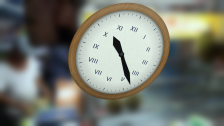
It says 10 h 23 min
